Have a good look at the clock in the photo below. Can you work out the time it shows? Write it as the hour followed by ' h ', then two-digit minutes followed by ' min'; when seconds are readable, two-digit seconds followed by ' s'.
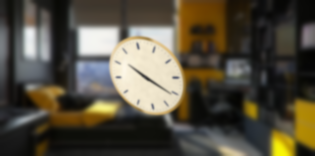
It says 10 h 21 min
